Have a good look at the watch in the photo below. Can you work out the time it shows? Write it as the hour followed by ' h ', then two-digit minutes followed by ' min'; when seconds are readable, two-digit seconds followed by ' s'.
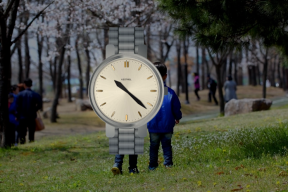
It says 10 h 22 min
